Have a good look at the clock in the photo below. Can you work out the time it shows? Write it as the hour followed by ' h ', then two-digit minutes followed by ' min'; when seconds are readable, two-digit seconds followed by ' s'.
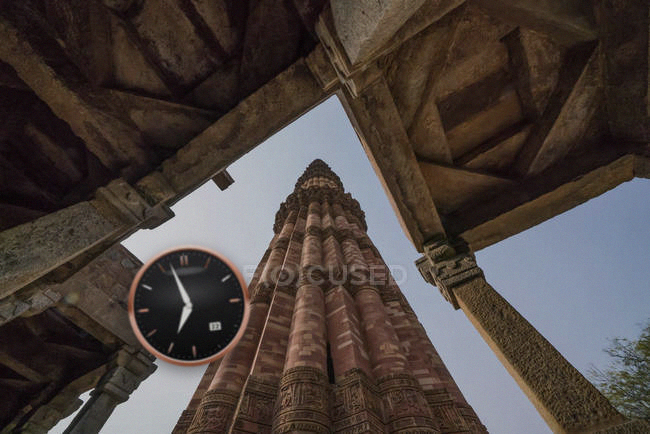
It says 6 h 57 min
